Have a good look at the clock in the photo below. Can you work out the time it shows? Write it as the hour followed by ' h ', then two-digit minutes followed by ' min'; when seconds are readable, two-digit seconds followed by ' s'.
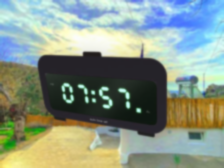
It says 7 h 57 min
